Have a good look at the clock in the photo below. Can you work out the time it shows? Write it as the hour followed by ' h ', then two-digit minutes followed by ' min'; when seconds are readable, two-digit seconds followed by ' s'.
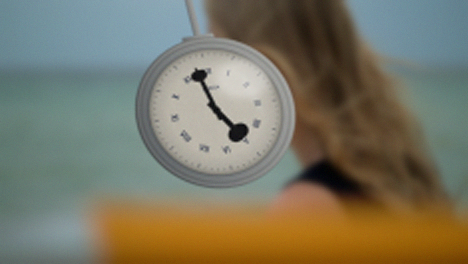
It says 4 h 58 min
